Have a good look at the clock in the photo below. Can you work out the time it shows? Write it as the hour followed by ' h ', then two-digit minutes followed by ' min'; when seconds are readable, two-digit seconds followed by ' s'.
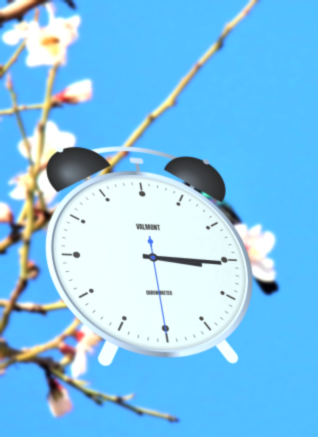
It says 3 h 15 min 30 s
